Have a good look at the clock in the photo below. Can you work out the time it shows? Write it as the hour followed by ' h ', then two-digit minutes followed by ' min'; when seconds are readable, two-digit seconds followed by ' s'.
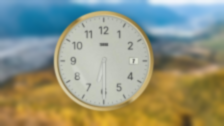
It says 6 h 30 min
